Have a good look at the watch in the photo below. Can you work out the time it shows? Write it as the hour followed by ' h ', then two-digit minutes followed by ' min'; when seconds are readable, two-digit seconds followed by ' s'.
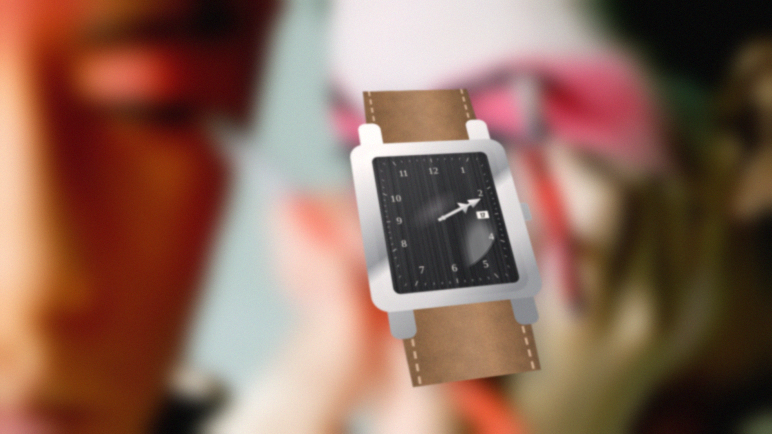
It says 2 h 11 min
